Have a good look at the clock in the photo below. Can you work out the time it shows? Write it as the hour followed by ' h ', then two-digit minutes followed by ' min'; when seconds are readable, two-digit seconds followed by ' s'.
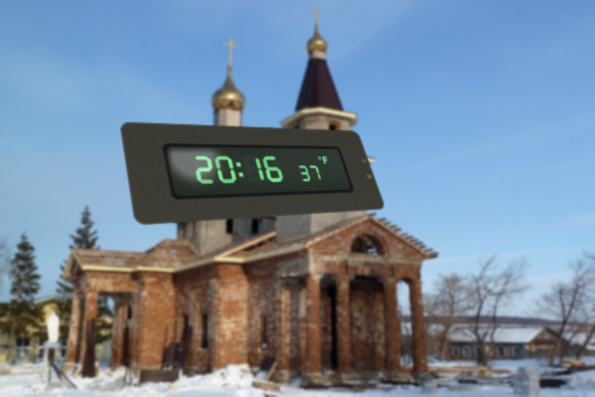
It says 20 h 16 min
